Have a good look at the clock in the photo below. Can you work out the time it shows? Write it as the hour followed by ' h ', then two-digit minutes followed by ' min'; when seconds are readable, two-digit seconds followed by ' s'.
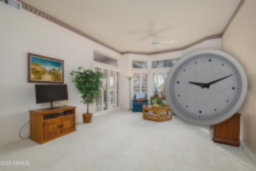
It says 9 h 10 min
